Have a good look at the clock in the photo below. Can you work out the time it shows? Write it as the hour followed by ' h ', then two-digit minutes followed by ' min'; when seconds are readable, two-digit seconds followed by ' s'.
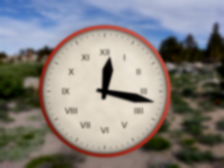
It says 12 h 17 min
